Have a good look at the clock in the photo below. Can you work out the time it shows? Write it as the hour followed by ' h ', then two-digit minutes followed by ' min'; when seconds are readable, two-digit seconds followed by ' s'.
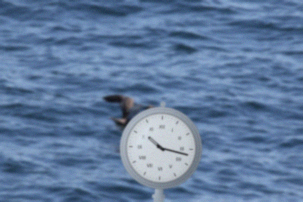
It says 10 h 17 min
